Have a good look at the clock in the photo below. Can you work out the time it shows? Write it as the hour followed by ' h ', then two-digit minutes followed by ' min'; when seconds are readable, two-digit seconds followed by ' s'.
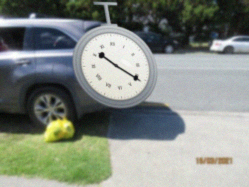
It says 10 h 21 min
